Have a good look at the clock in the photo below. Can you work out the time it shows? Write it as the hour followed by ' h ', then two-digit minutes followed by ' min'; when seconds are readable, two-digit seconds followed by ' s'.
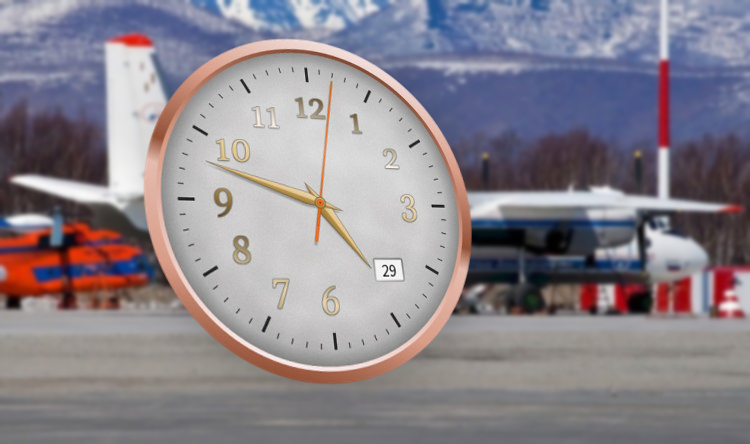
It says 4 h 48 min 02 s
